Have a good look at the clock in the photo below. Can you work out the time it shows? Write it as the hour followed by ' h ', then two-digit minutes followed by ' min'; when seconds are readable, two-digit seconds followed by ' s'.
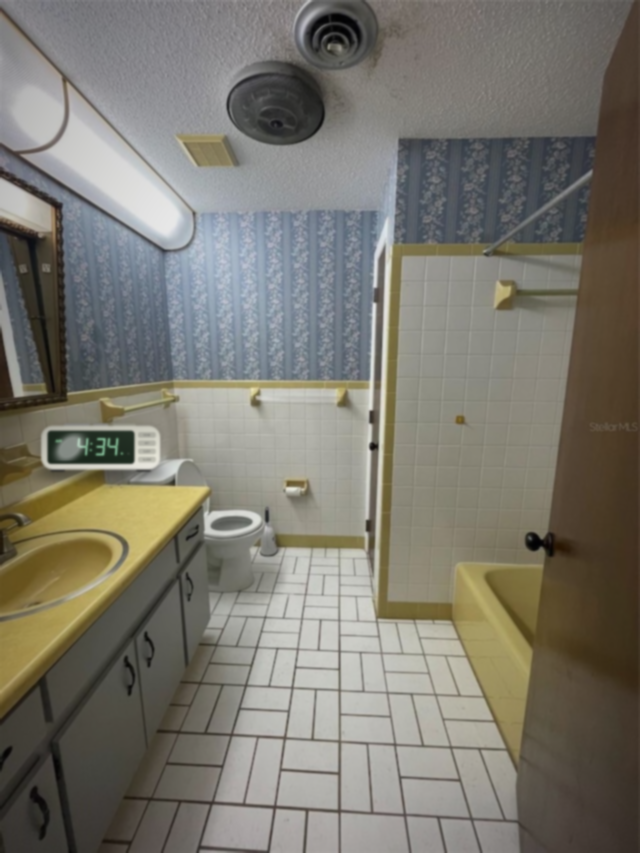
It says 4 h 34 min
